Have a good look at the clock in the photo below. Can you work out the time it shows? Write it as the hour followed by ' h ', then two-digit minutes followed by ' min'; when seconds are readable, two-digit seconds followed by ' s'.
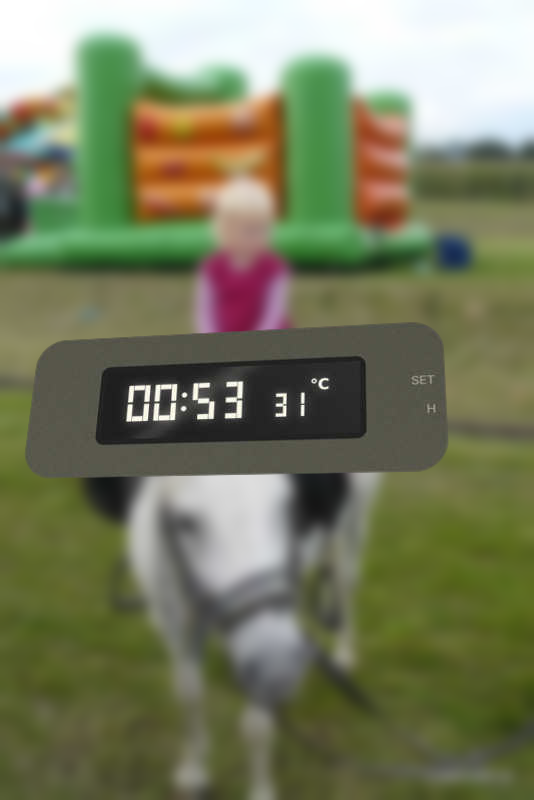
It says 0 h 53 min
